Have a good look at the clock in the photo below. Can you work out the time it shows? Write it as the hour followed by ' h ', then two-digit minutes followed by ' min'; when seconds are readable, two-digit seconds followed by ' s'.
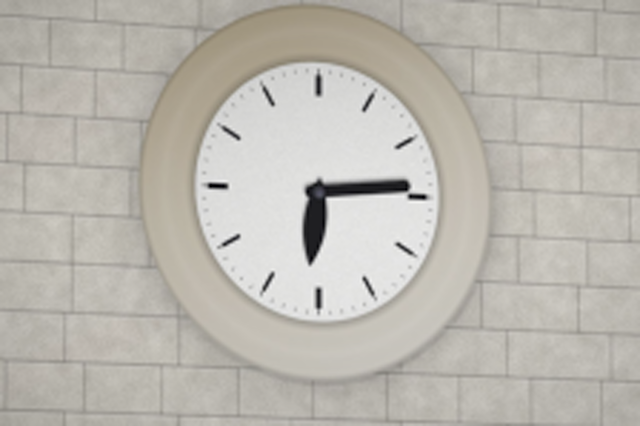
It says 6 h 14 min
